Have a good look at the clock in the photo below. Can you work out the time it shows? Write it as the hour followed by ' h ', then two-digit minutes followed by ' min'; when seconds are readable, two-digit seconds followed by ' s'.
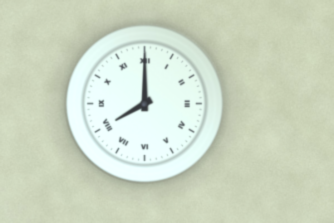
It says 8 h 00 min
